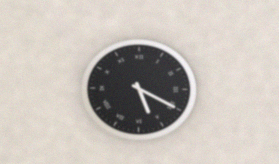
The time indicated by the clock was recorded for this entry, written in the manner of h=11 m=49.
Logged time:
h=5 m=20
